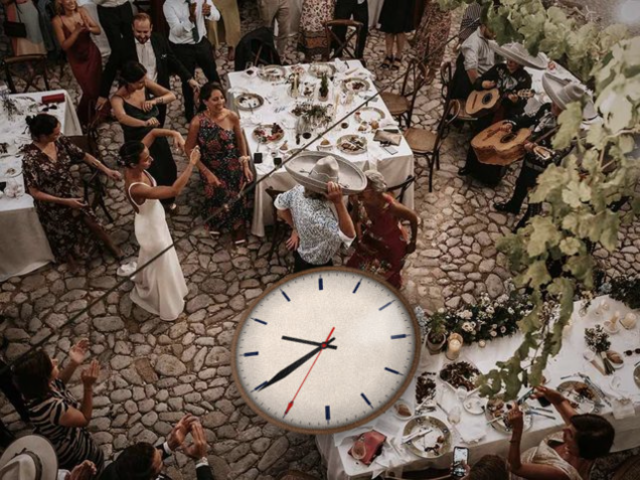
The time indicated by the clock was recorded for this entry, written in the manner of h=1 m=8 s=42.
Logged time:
h=9 m=39 s=35
